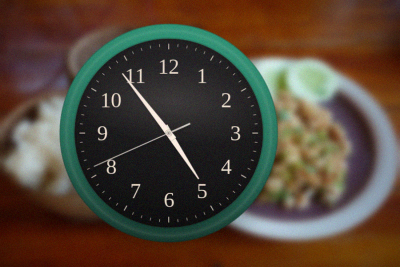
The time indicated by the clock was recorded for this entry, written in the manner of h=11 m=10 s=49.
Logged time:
h=4 m=53 s=41
